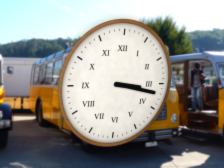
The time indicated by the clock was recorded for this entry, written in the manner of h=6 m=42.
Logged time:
h=3 m=17
